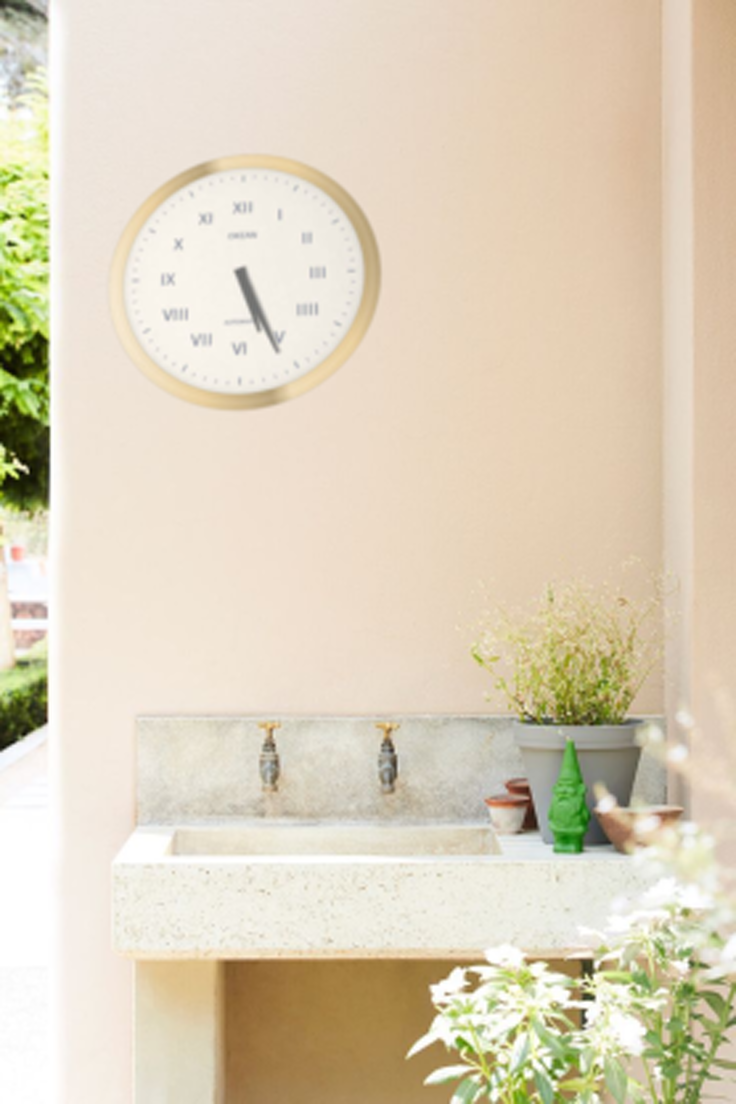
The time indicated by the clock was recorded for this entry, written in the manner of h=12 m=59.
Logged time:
h=5 m=26
